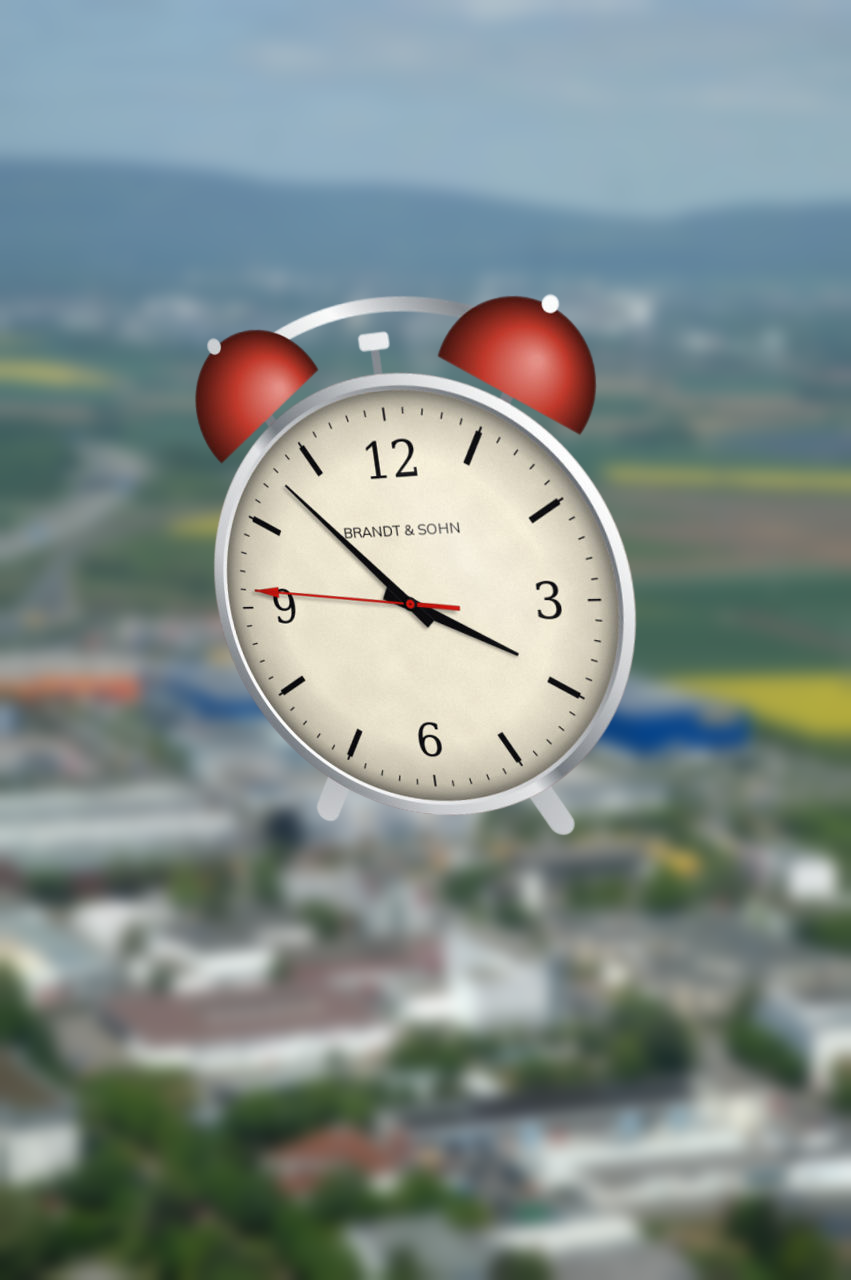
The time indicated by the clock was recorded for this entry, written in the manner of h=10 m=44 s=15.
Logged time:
h=3 m=52 s=46
